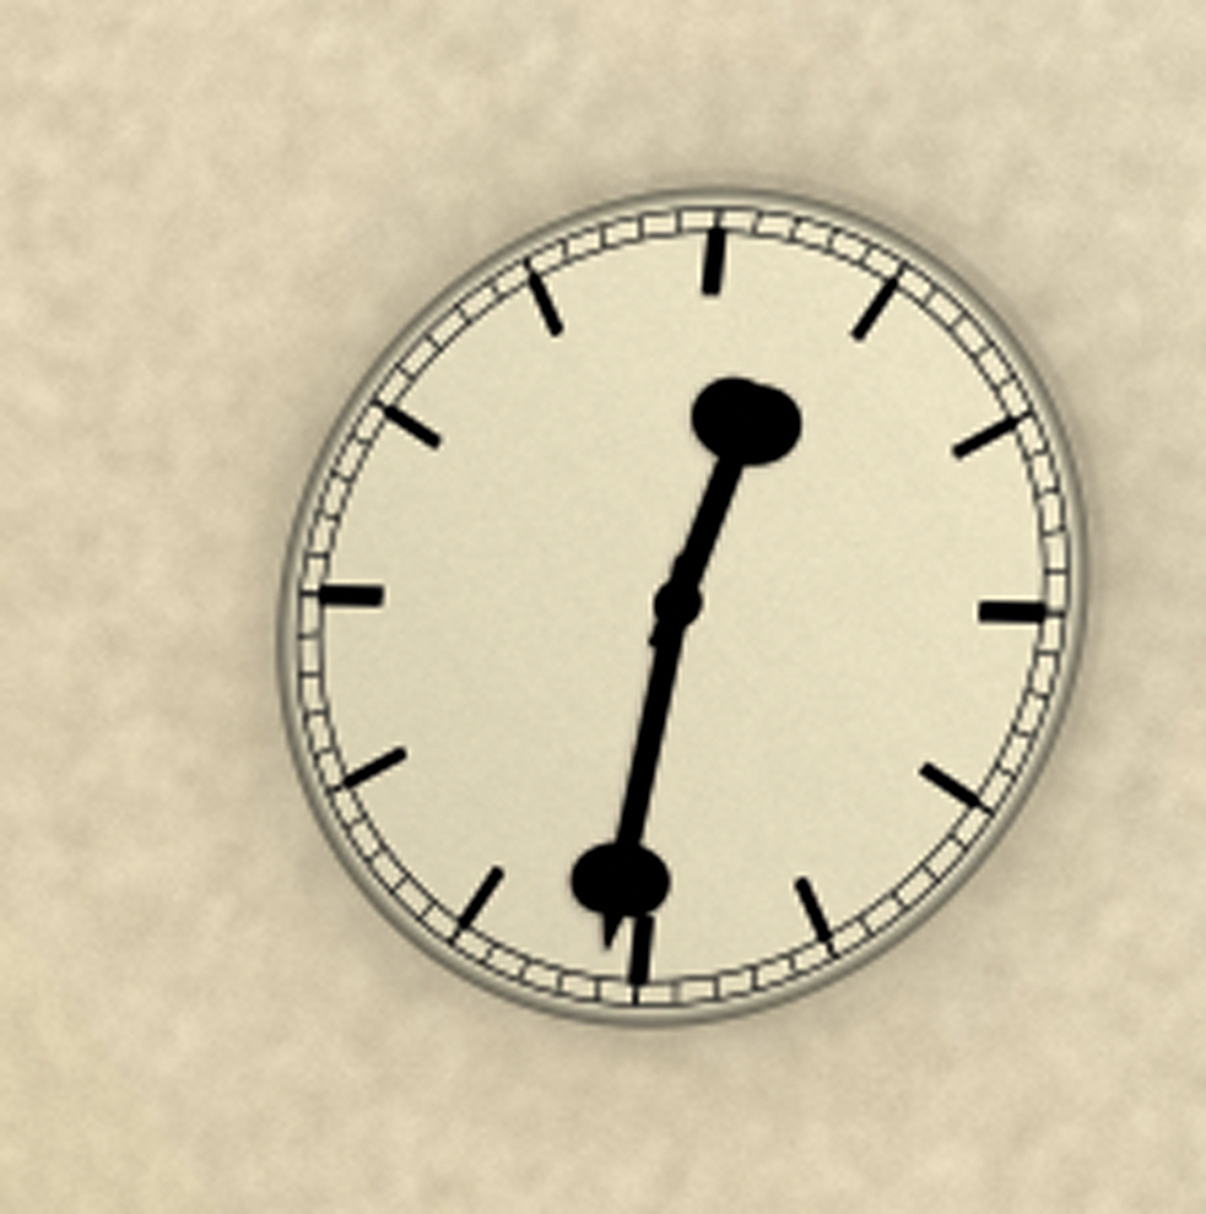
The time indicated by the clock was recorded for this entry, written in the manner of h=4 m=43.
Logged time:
h=12 m=31
